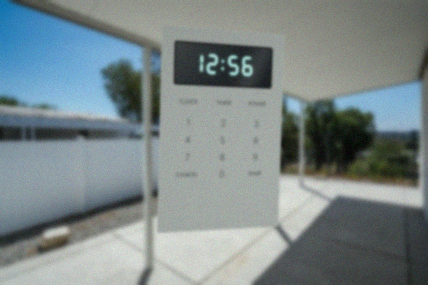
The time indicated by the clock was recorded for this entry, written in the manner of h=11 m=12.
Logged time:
h=12 m=56
